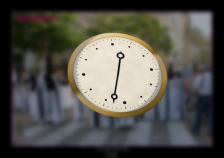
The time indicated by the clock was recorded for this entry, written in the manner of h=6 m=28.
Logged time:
h=12 m=33
